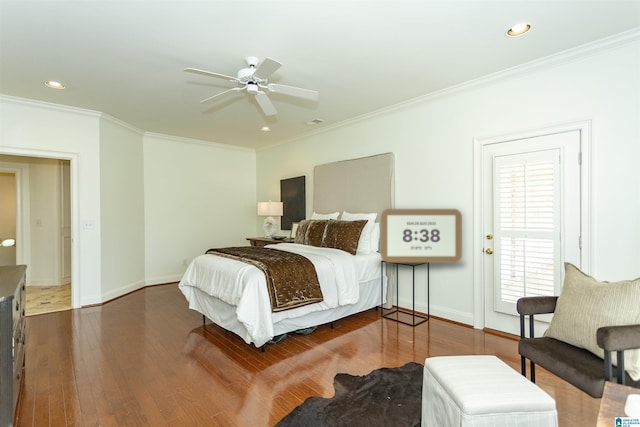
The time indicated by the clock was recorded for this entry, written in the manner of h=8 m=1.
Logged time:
h=8 m=38
